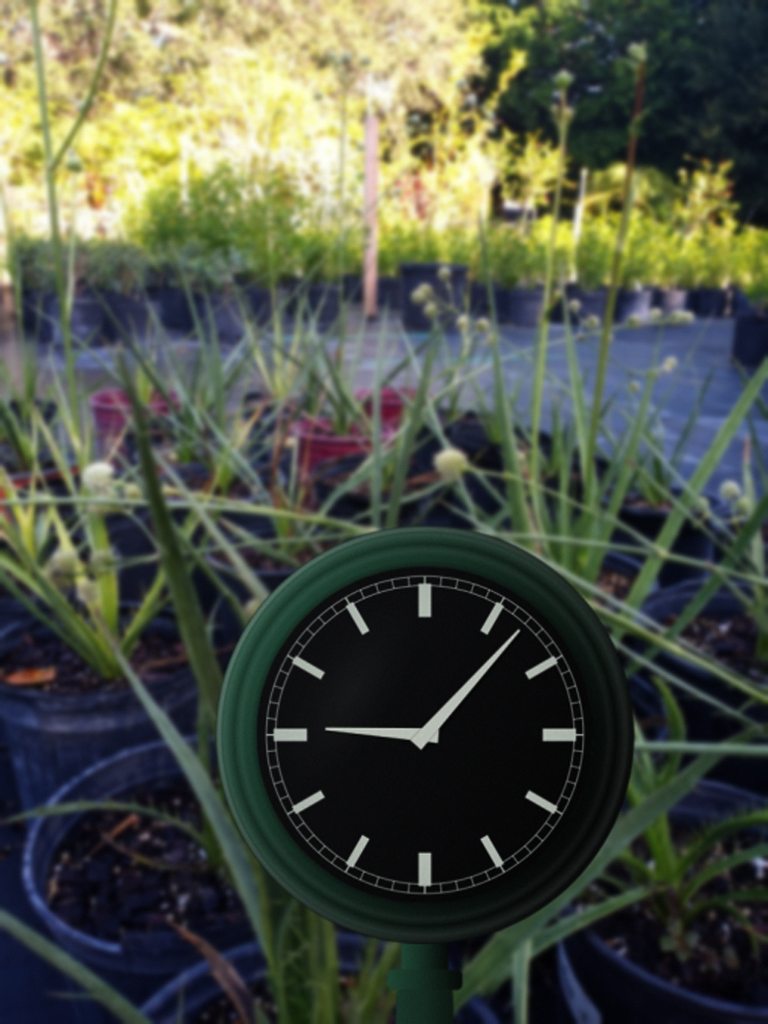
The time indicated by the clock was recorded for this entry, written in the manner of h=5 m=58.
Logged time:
h=9 m=7
